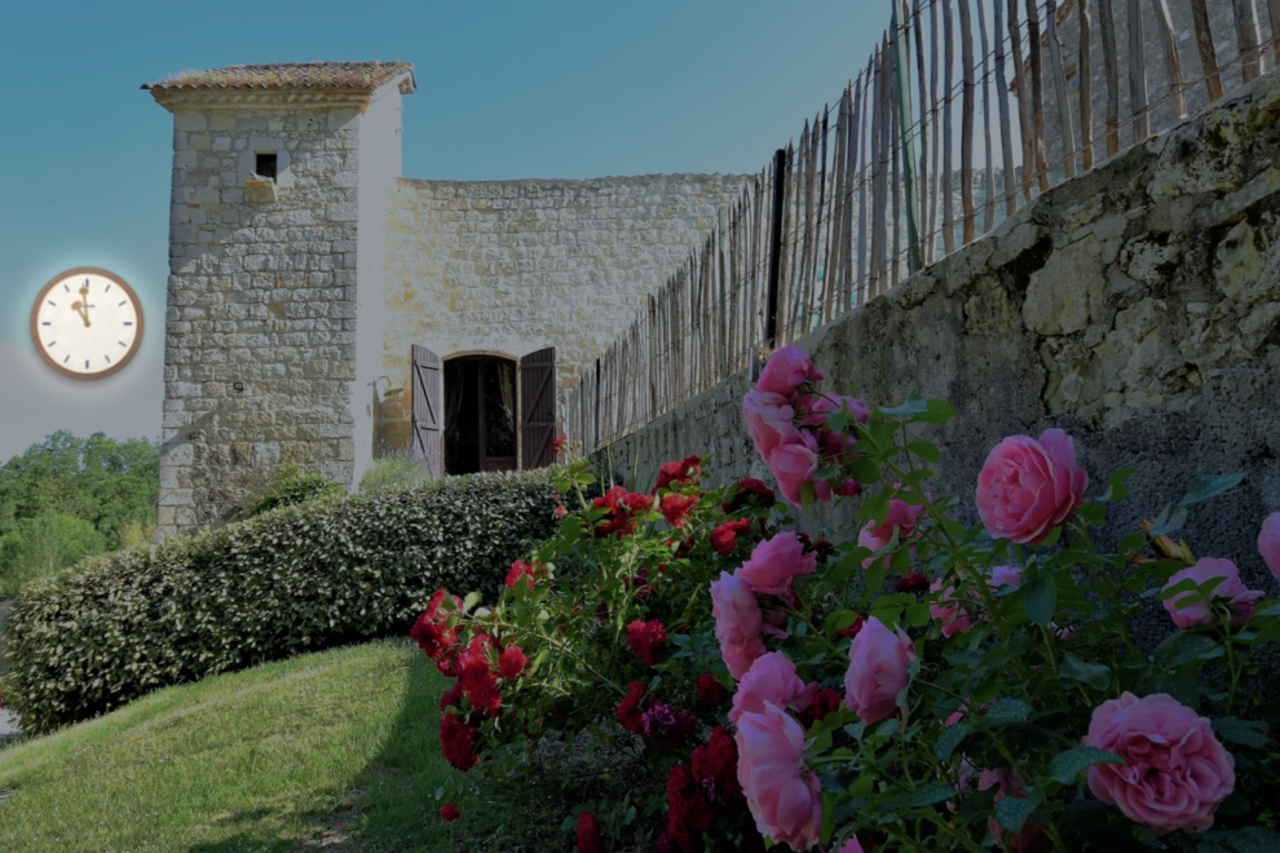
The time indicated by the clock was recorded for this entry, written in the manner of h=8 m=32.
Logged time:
h=10 m=59
